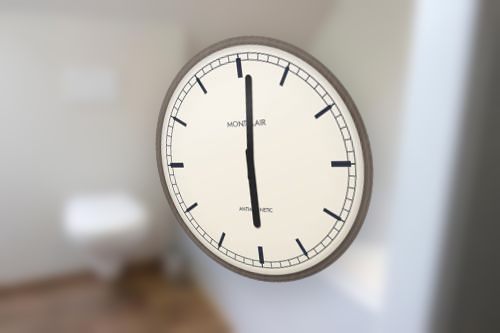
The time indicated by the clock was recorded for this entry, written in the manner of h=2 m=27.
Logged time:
h=6 m=1
